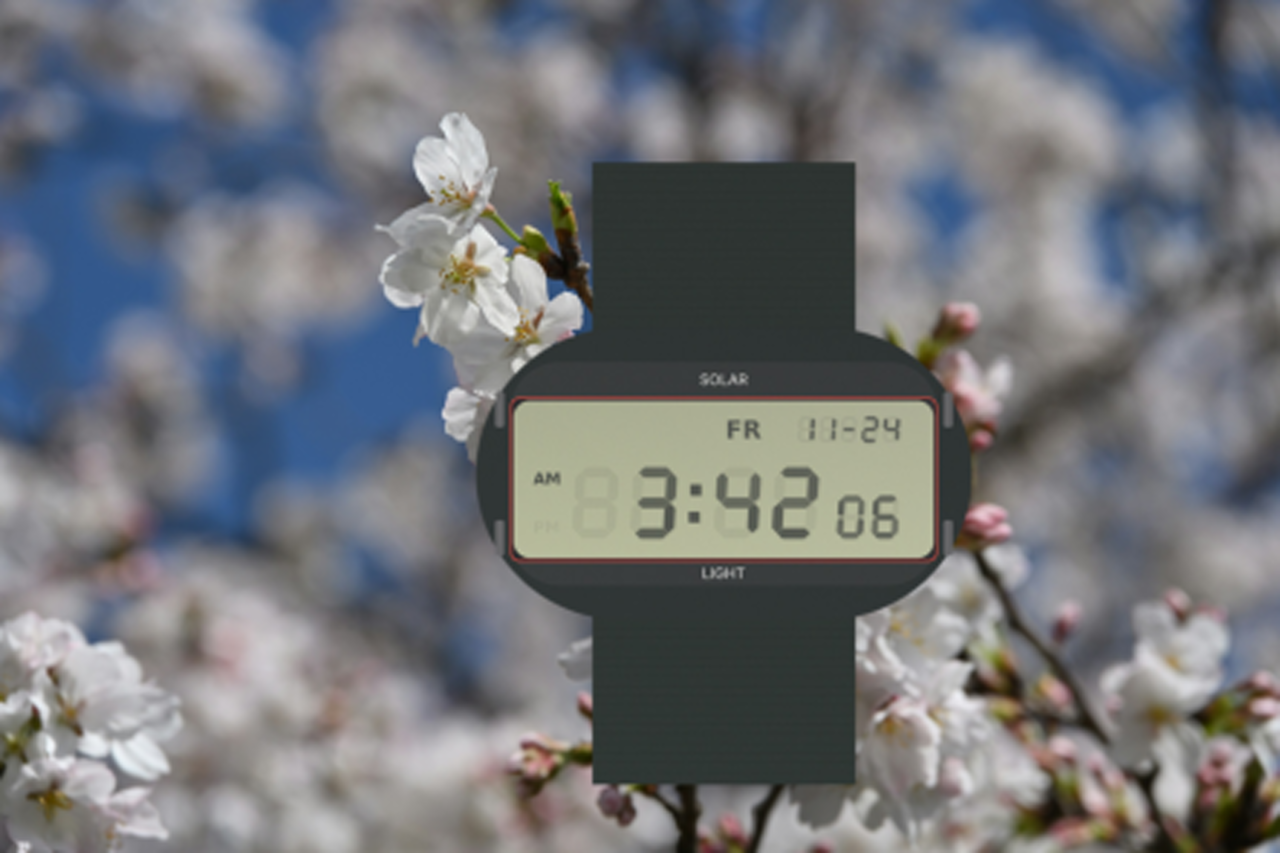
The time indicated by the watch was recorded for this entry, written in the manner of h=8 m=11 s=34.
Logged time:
h=3 m=42 s=6
